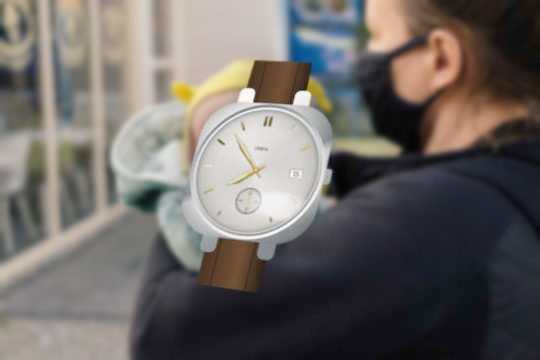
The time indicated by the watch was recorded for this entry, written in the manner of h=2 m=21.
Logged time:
h=7 m=53
